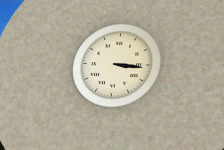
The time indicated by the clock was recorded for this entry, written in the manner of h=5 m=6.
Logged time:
h=3 m=16
